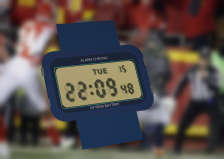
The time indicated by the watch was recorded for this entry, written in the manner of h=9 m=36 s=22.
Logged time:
h=22 m=9 s=48
